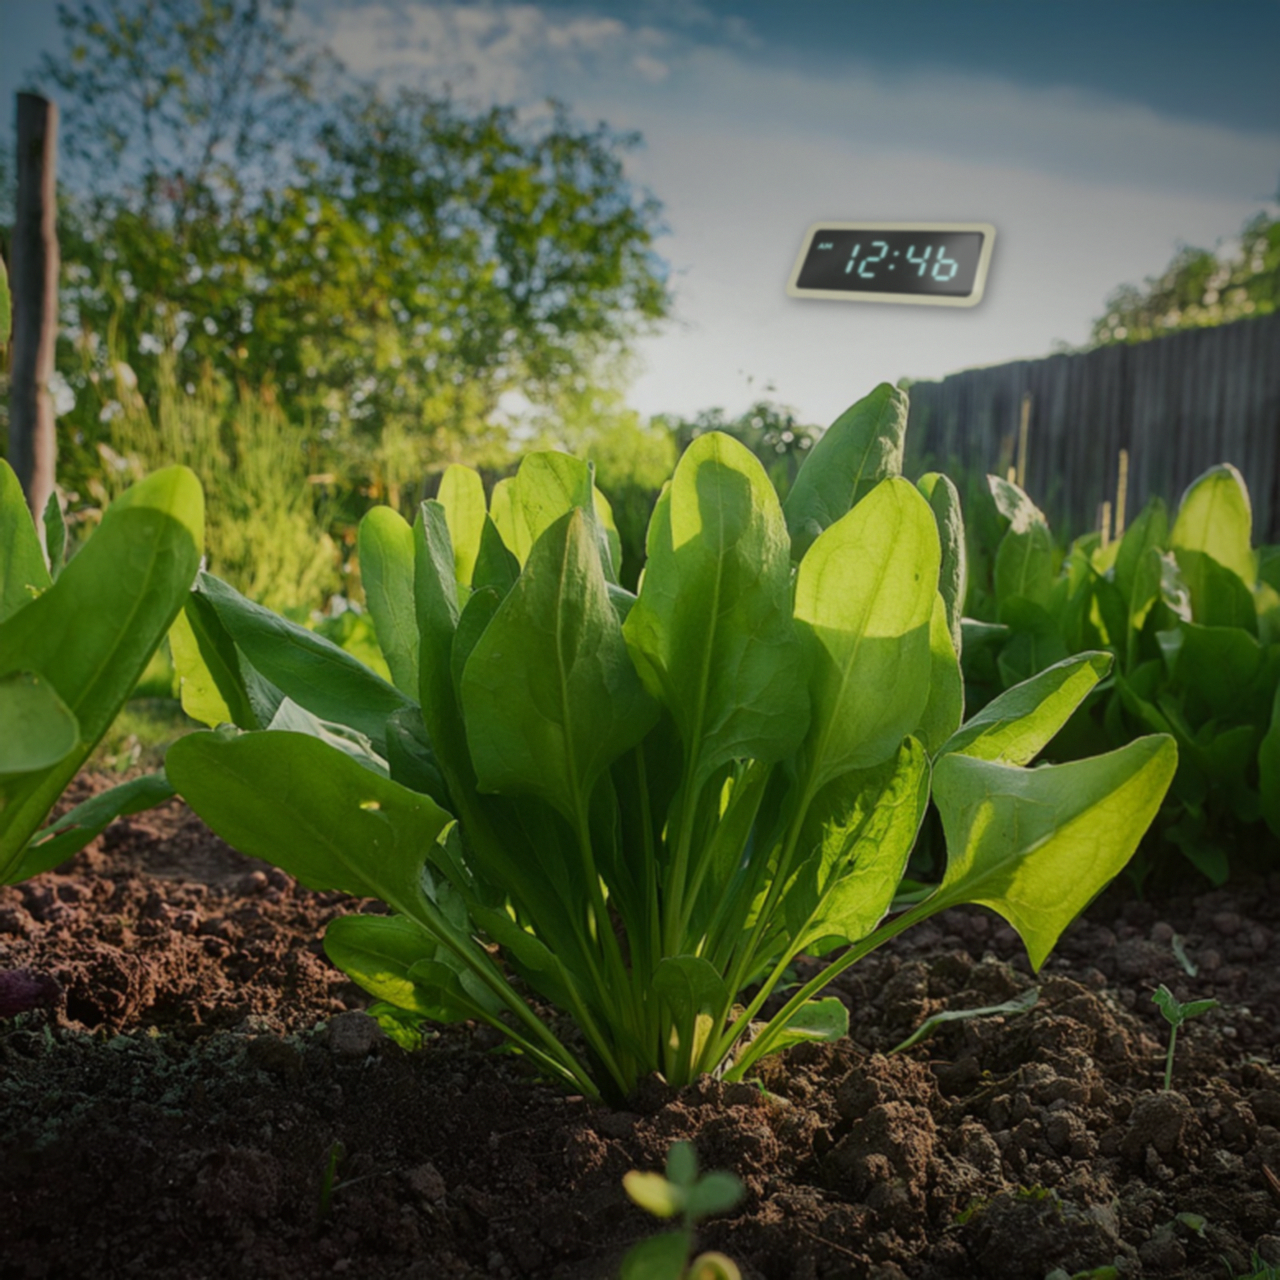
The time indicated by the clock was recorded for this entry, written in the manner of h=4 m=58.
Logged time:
h=12 m=46
